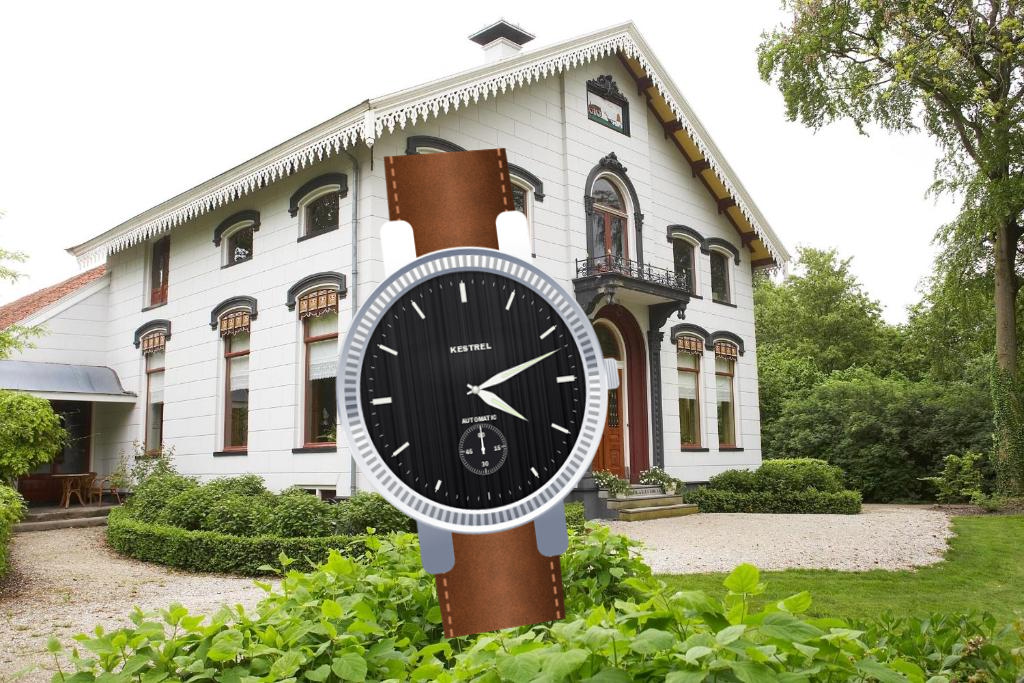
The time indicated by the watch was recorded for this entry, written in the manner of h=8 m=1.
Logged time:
h=4 m=12
